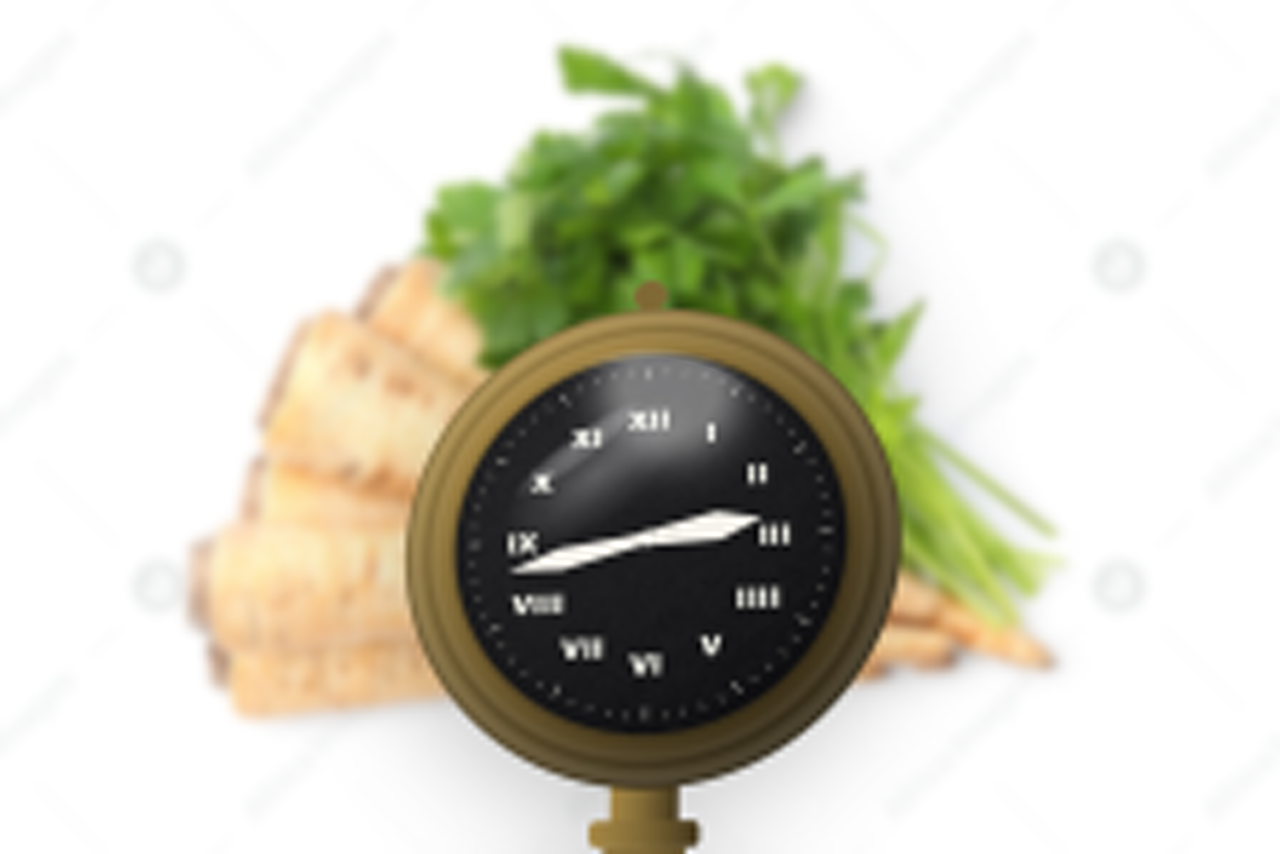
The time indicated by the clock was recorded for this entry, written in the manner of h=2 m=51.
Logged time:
h=2 m=43
